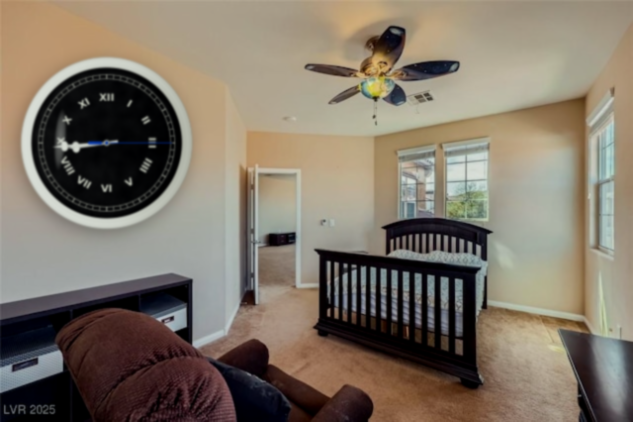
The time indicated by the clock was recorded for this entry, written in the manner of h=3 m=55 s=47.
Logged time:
h=8 m=44 s=15
